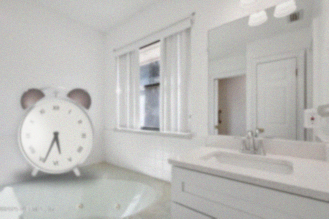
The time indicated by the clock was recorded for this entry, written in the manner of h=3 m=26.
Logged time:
h=5 m=34
